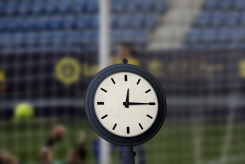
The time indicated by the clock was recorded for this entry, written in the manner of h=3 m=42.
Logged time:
h=12 m=15
